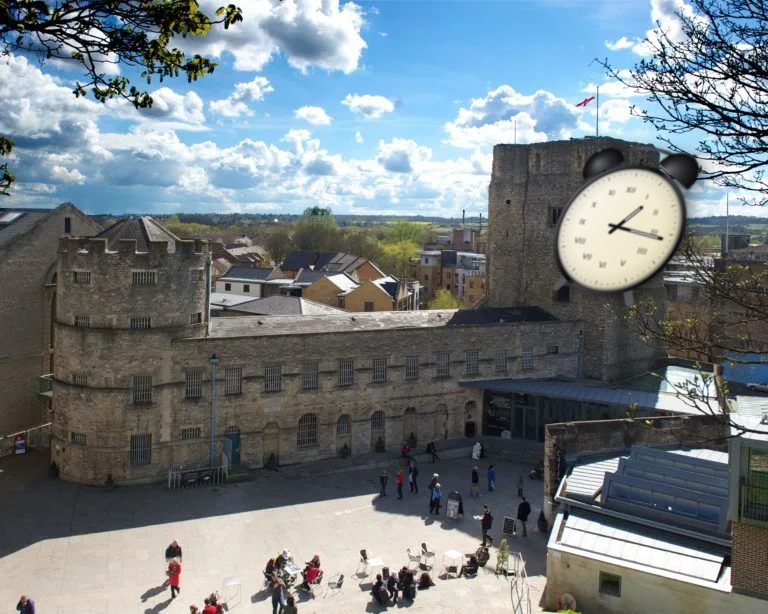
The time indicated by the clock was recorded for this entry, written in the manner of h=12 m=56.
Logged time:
h=1 m=16
